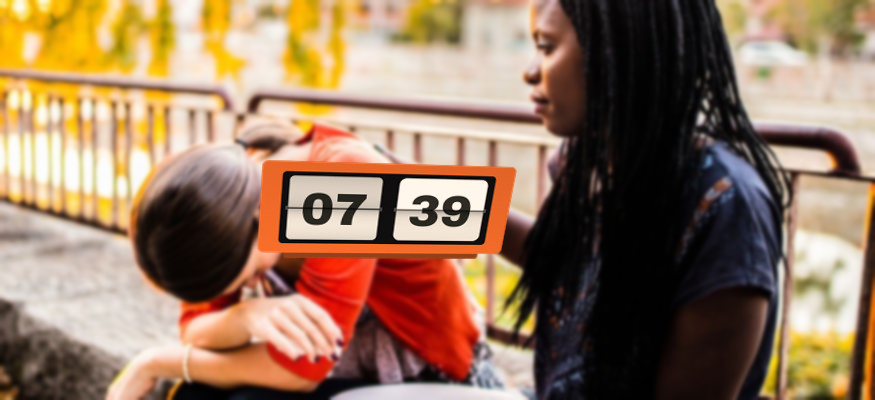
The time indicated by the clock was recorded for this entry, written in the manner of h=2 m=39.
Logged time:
h=7 m=39
